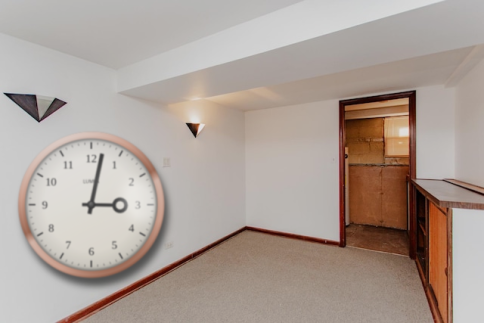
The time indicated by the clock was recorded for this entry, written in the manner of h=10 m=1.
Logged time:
h=3 m=2
